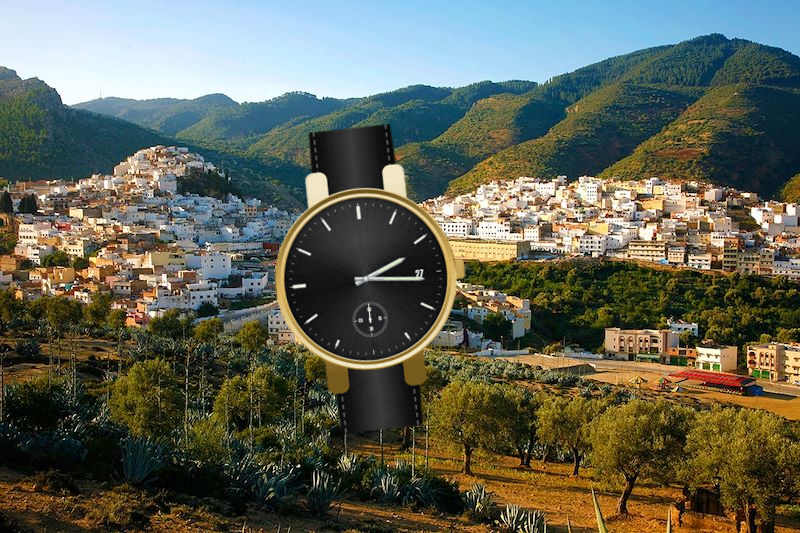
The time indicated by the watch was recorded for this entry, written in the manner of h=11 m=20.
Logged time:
h=2 m=16
